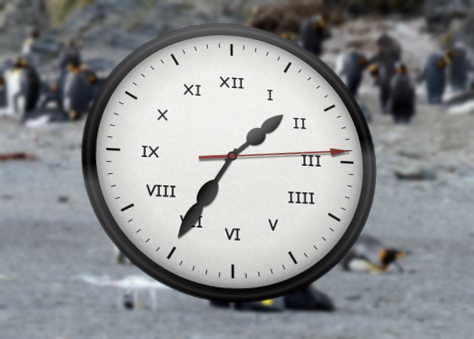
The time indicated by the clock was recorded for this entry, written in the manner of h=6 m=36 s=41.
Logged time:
h=1 m=35 s=14
